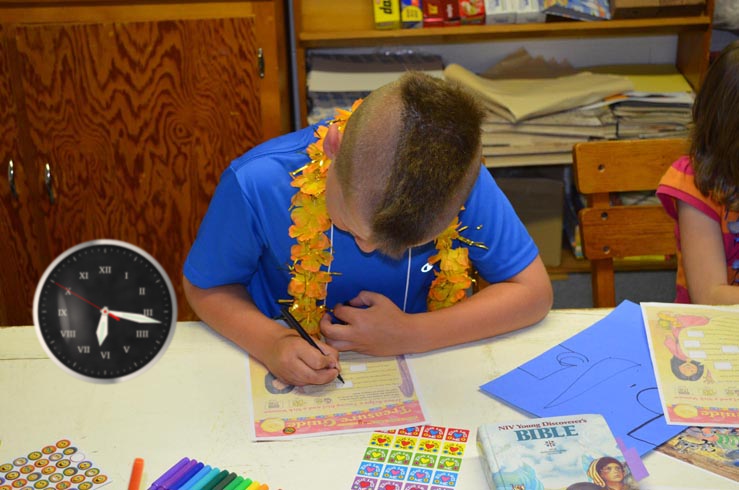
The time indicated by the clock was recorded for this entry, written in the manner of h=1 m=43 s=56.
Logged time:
h=6 m=16 s=50
